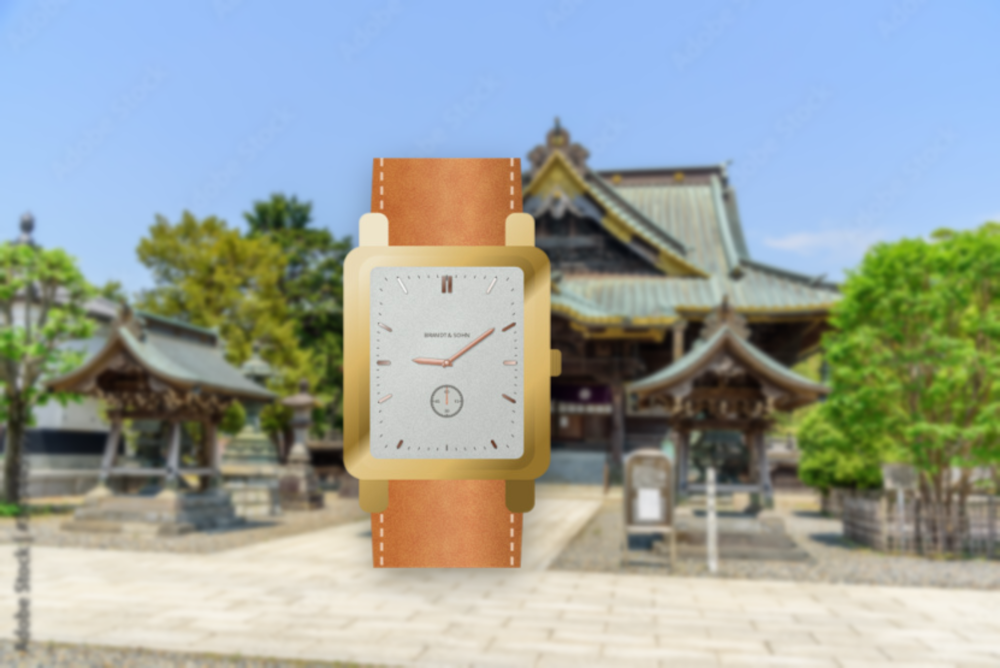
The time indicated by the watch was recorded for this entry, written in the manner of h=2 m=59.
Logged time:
h=9 m=9
